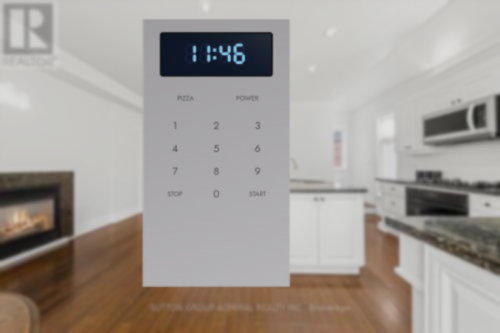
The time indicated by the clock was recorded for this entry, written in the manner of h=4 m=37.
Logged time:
h=11 m=46
